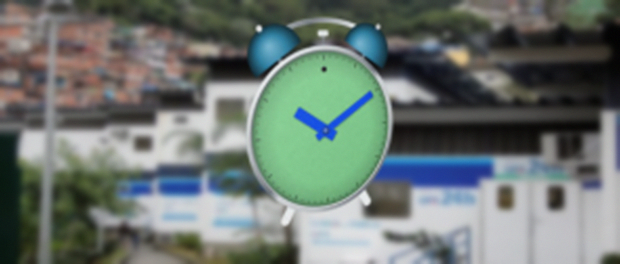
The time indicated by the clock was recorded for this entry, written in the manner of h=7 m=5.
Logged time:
h=10 m=10
